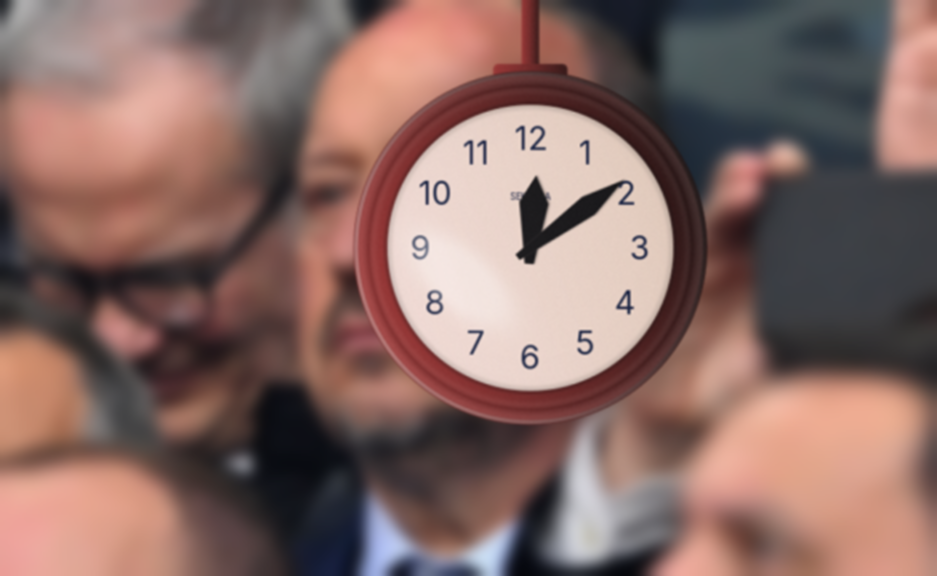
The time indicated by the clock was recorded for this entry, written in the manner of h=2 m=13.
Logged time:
h=12 m=9
